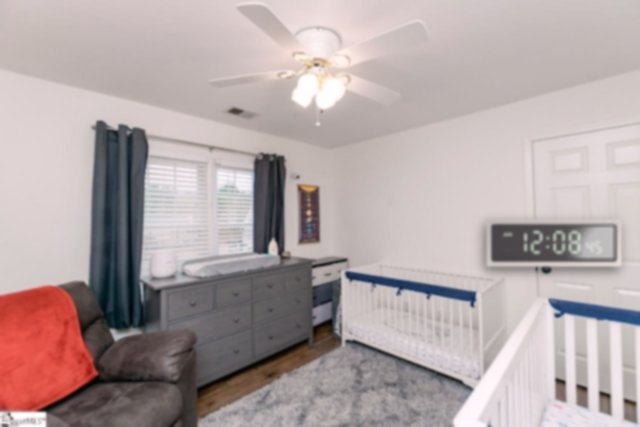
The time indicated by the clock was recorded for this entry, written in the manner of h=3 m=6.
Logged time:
h=12 m=8
